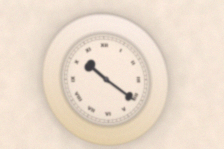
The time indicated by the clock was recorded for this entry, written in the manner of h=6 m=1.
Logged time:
h=10 m=21
